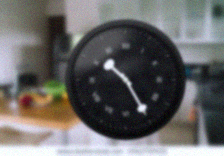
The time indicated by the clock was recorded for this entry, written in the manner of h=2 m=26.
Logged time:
h=10 m=25
